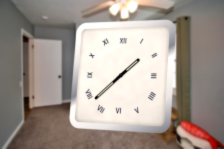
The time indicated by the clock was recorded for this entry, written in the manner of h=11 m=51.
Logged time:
h=1 m=38
